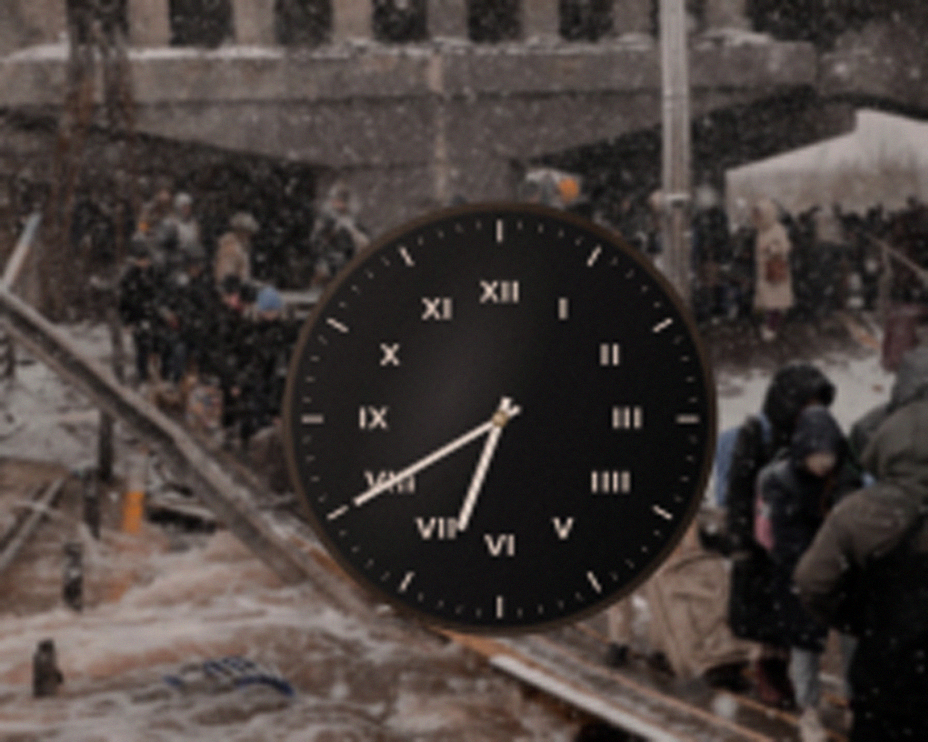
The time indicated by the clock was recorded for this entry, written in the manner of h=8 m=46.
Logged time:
h=6 m=40
